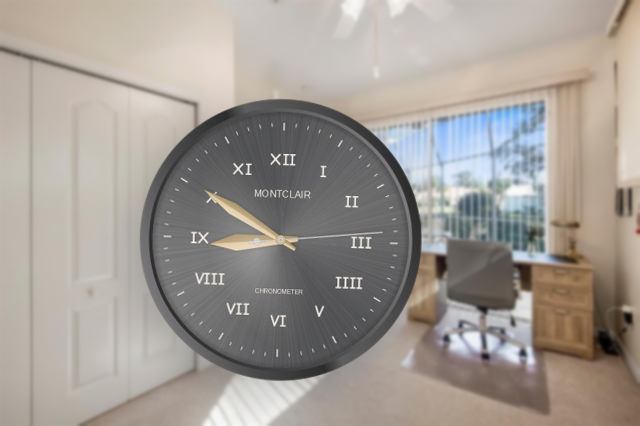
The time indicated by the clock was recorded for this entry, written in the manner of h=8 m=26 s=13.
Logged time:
h=8 m=50 s=14
